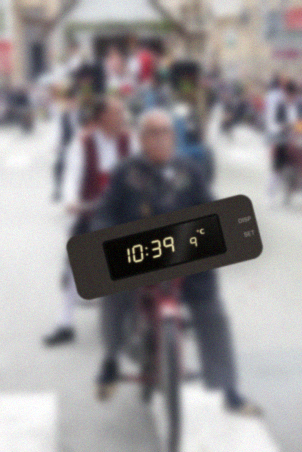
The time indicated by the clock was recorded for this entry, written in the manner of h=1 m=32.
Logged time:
h=10 m=39
